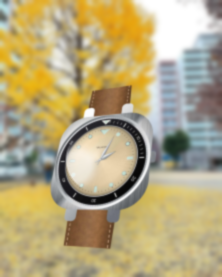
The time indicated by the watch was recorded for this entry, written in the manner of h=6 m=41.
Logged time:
h=2 m=4
